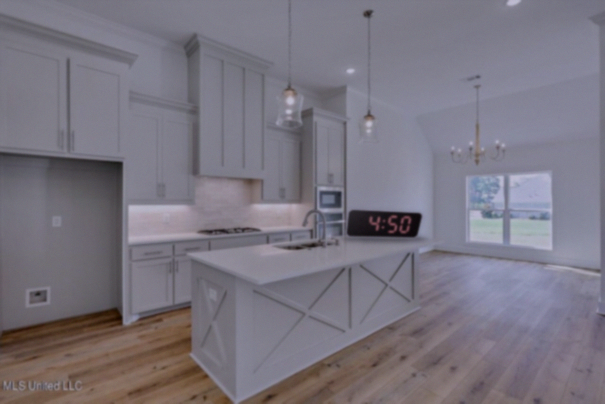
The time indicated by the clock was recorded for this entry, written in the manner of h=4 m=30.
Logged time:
h=4 m=50
